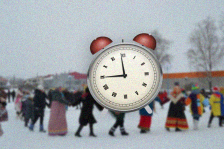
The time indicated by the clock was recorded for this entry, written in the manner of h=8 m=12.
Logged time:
h=8 m=59
